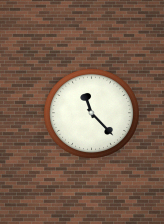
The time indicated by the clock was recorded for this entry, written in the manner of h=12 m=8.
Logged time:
h=11 m=23
